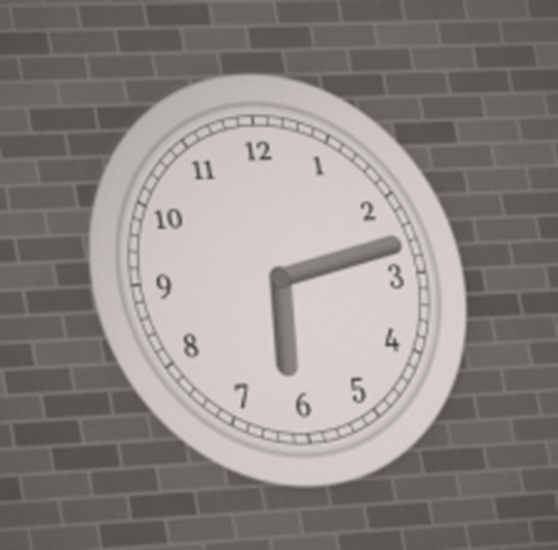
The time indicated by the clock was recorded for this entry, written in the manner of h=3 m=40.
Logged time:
h=6 m=13
